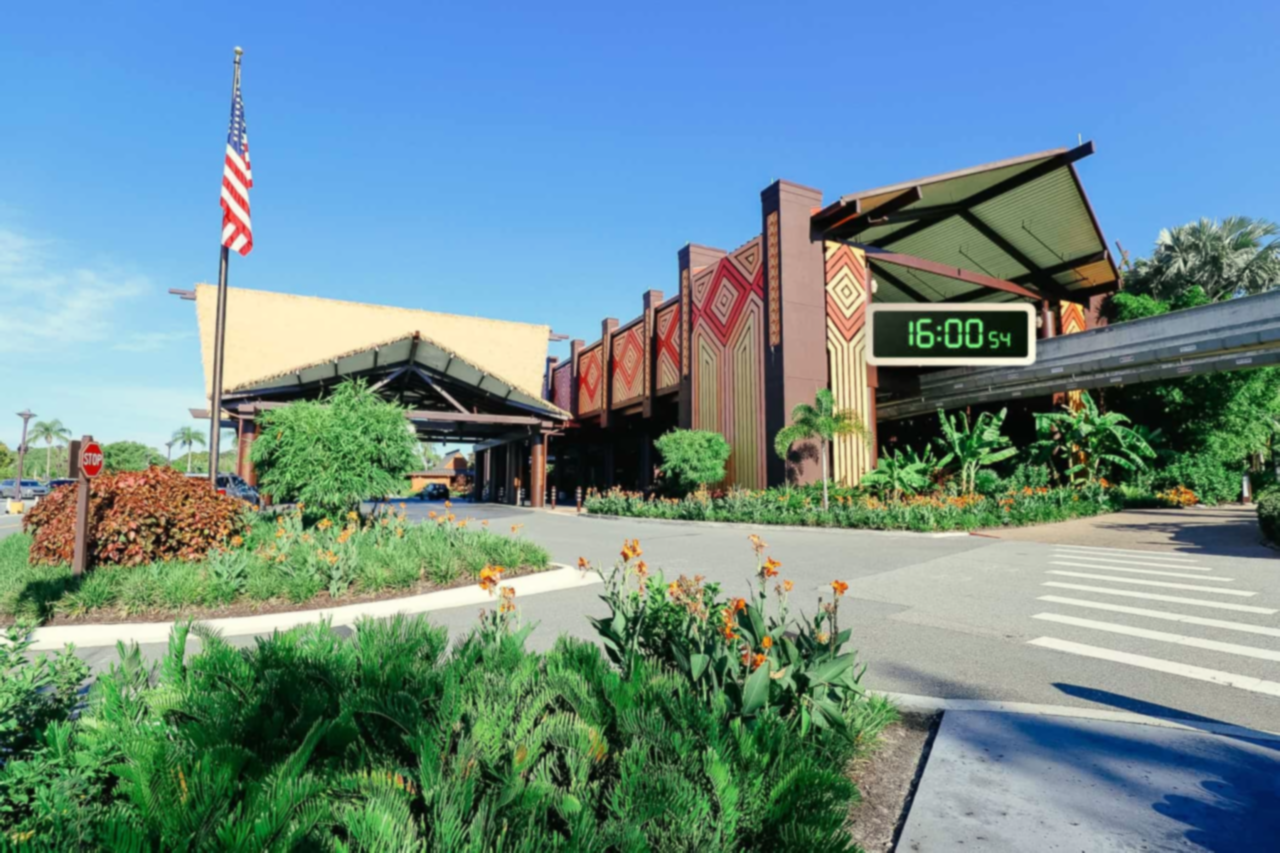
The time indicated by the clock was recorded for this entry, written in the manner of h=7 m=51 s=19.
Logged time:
h=16 m=0 s=54
